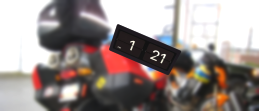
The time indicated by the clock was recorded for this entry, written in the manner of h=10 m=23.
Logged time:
h=1 m=21
